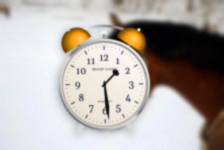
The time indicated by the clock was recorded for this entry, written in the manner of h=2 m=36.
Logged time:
h=1 m=29
